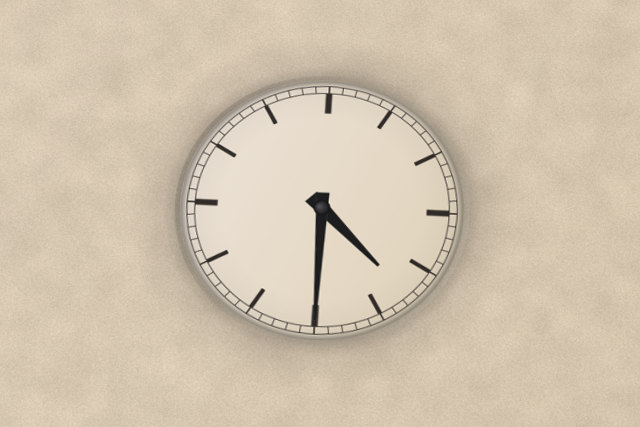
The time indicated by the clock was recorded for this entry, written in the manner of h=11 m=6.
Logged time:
h=4 m=30
